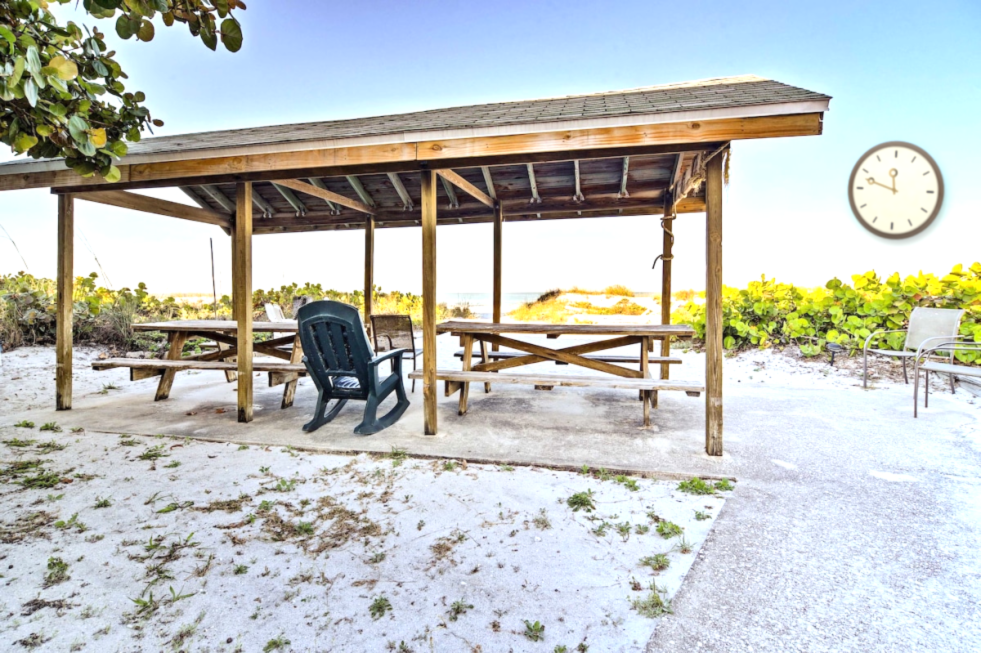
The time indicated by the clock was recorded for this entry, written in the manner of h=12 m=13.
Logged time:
h=11 m=48
